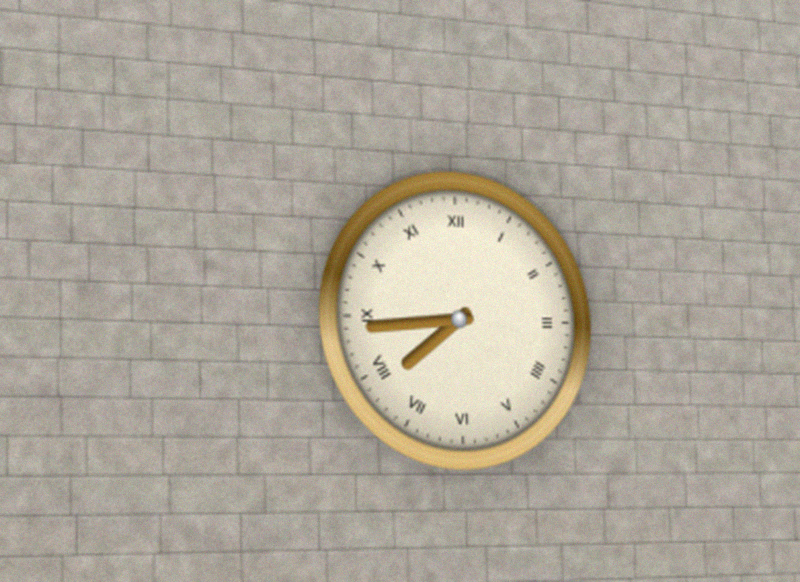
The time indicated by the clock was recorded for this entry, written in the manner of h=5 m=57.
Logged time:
h=7 m=44
